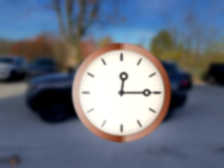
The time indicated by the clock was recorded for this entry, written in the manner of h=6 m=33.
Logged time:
h=12 m=15
